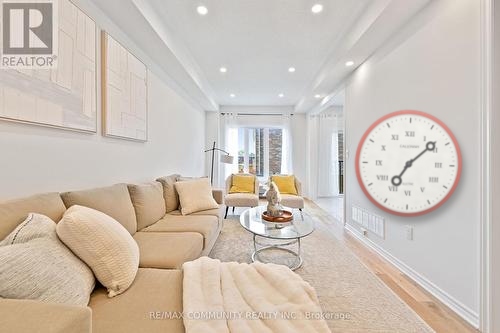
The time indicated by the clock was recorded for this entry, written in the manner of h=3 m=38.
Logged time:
h=7 m=8
